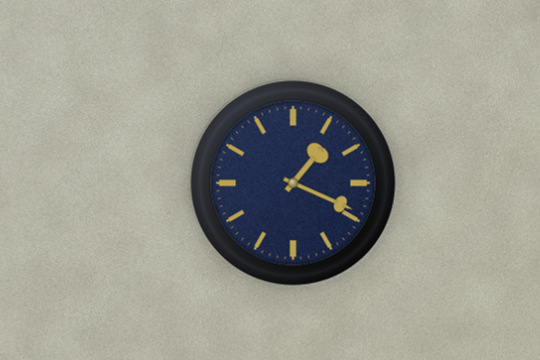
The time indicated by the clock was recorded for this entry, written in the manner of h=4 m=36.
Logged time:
h=1 m=19
